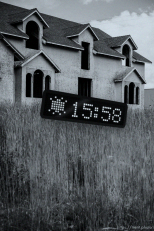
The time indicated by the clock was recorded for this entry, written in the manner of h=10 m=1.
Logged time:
h=15 m=58
